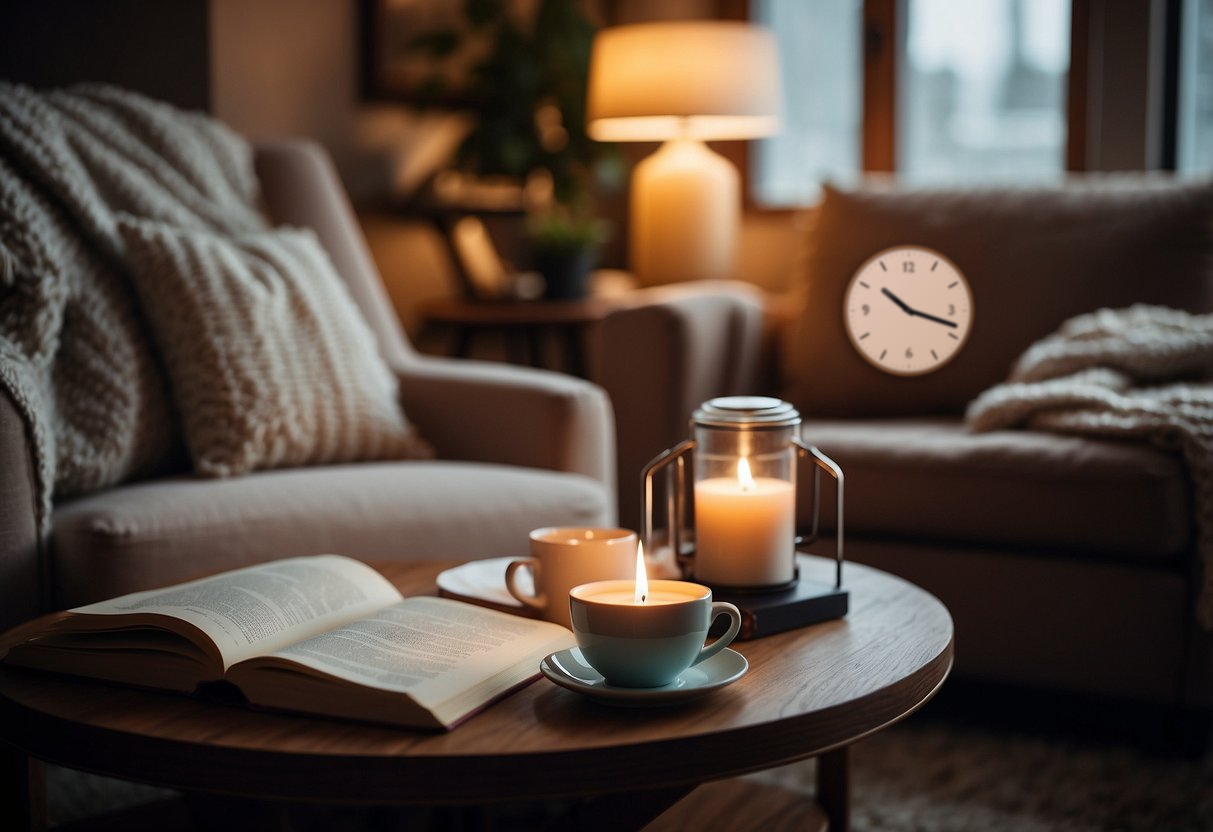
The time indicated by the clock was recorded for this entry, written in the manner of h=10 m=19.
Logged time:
h=10 m=18
